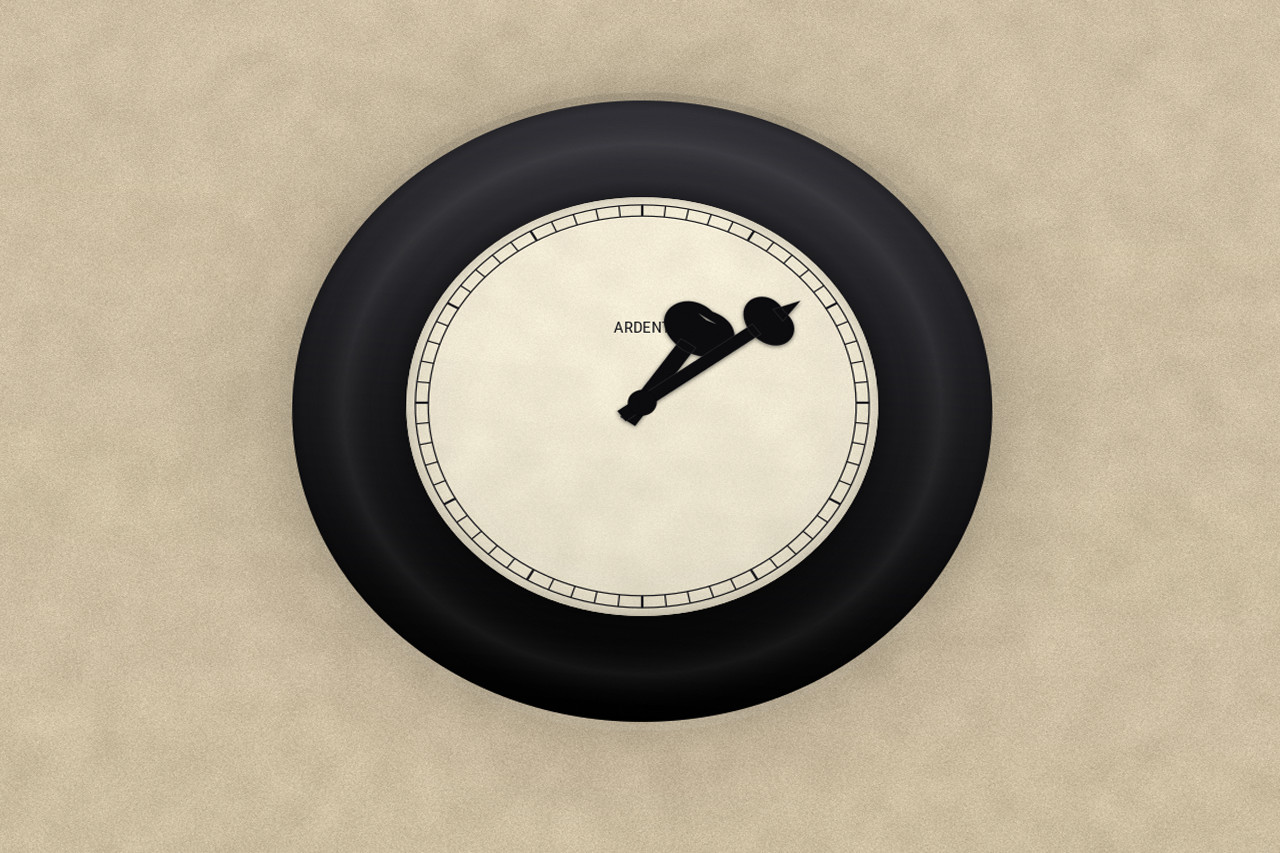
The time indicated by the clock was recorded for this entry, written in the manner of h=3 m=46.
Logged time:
h=1 m=9
